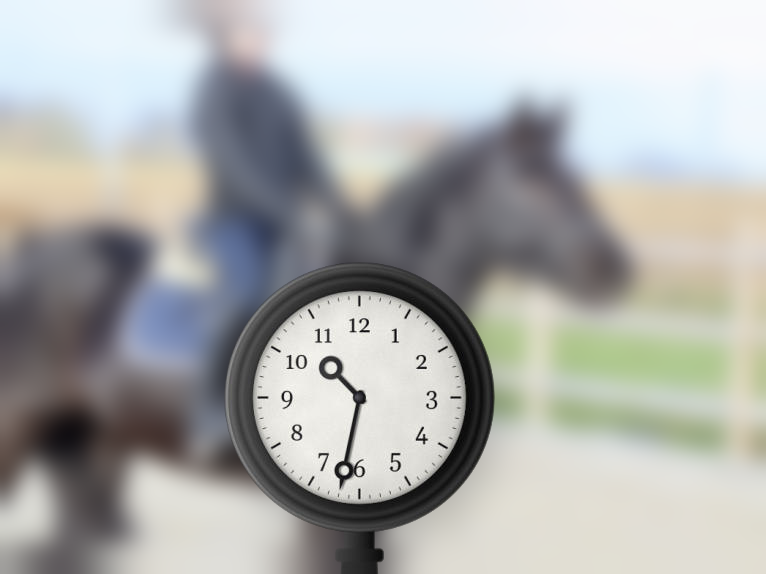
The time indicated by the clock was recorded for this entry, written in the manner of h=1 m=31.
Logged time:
h=10 m=32
